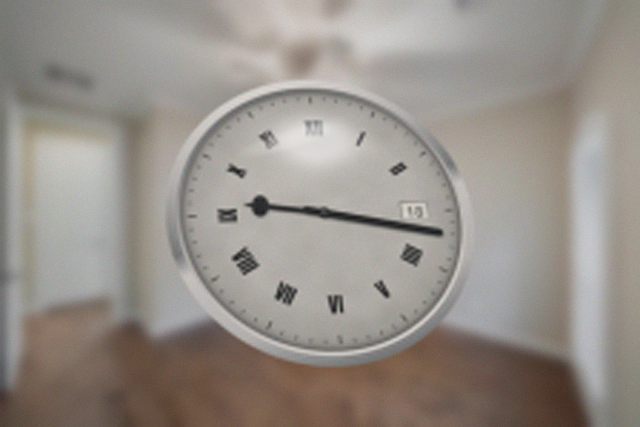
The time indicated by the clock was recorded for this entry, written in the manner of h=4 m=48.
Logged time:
h=9 m=17
